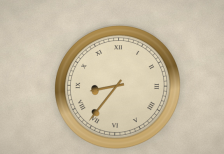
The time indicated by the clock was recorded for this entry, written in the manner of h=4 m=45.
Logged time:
h=8 m=36
